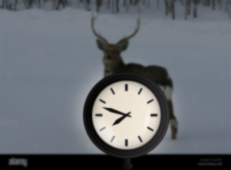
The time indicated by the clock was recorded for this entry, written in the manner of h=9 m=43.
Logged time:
h=7 m=48
